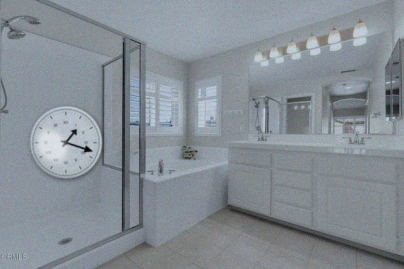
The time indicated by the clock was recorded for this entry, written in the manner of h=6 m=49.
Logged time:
h=1 m=18
